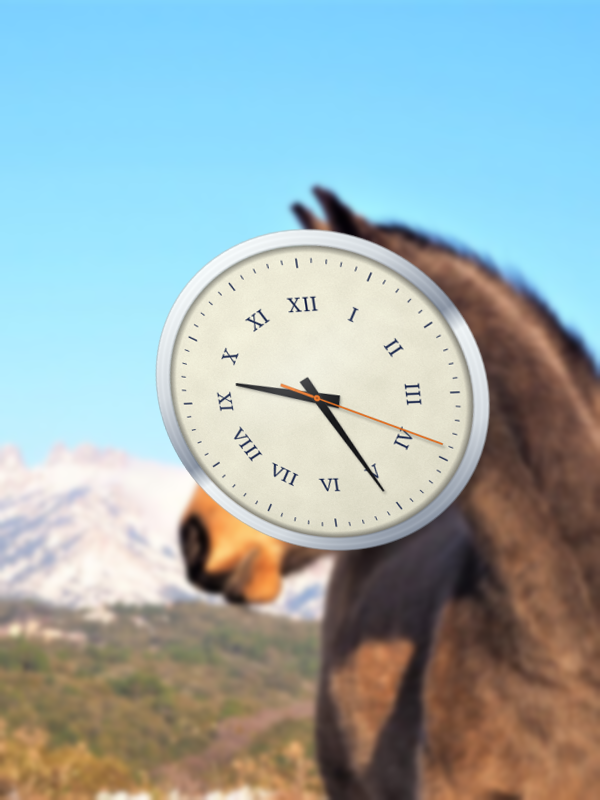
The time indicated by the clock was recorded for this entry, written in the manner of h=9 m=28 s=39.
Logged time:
h=9 m=25 s=19
